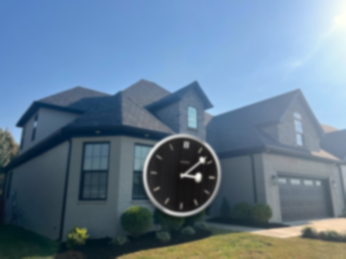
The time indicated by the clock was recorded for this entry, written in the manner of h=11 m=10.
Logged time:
h=3 m=8
